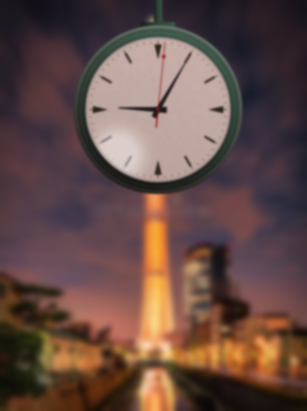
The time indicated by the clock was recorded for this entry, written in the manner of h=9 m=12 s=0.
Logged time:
h=9 m=5 s=1
